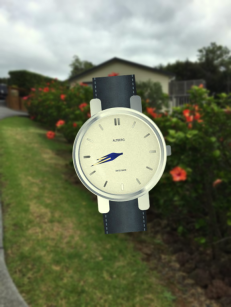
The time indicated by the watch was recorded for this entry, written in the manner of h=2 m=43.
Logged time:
h=8 m=42
